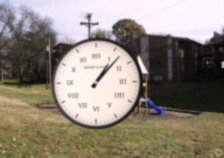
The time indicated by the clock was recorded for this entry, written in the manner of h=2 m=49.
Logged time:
h=1 m=7
